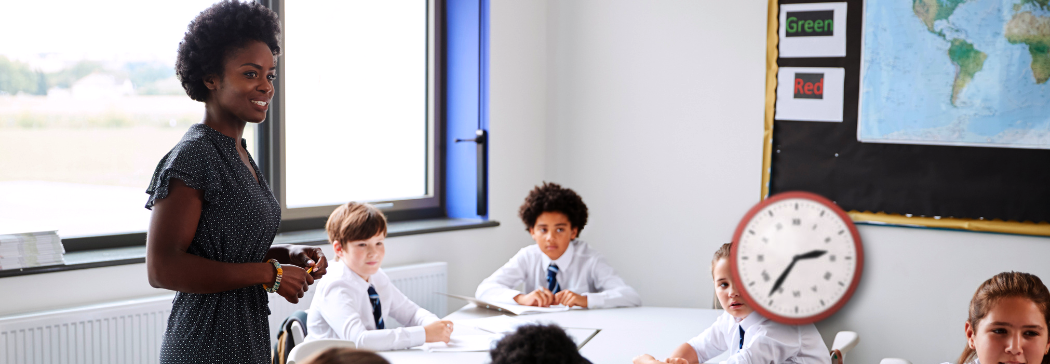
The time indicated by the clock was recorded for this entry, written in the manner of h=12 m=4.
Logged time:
h=2 m=36
